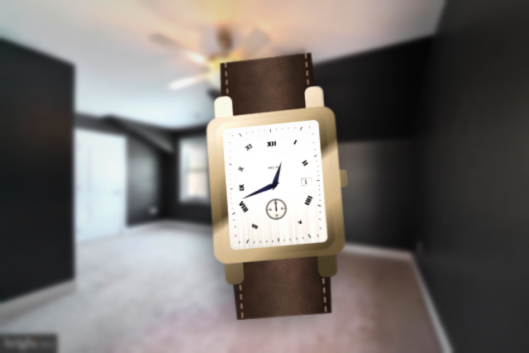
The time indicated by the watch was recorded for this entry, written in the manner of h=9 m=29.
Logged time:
h=12 m=42
